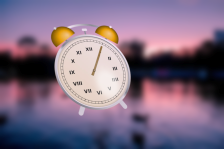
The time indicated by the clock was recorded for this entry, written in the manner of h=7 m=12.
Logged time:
h=1 m=5
